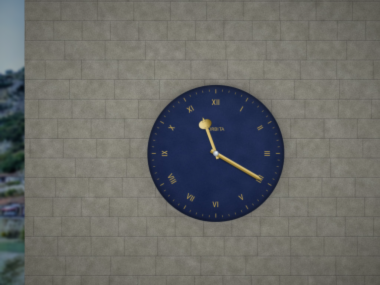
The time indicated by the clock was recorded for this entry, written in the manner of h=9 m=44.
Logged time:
h=11 m=20
